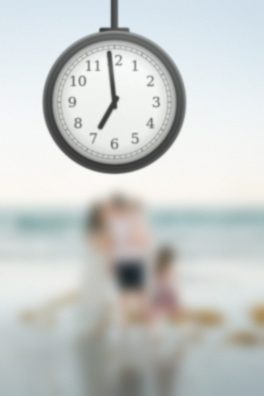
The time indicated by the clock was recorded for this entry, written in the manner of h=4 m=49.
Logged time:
h=6 m=59
